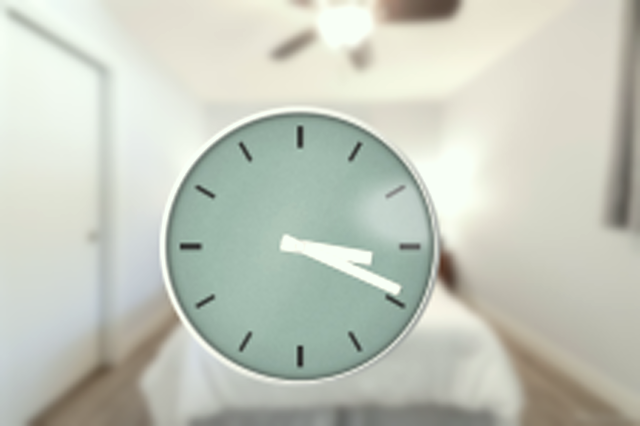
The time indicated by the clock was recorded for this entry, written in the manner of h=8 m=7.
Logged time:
h=3 m=19
